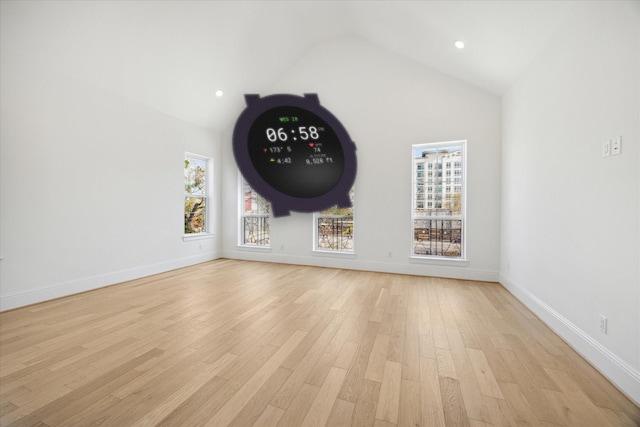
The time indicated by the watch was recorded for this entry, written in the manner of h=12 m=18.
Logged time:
h=6 m=58
